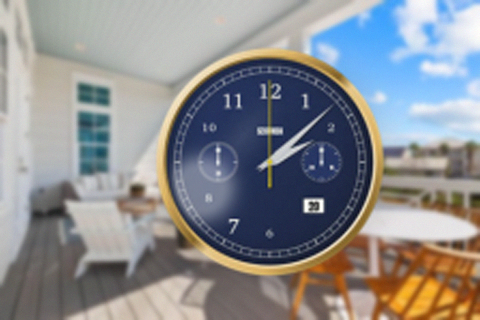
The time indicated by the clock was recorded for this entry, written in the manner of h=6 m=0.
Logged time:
h=2 m=8
